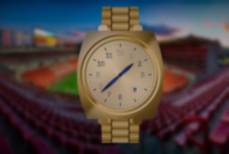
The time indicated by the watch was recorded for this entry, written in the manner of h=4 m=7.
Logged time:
h=1 m=38
